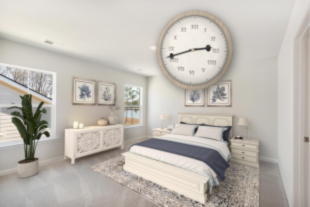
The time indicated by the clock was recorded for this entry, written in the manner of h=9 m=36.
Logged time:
h=2 m=42
